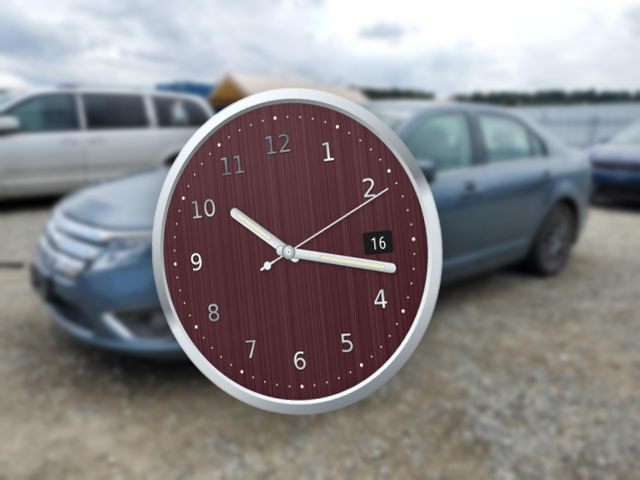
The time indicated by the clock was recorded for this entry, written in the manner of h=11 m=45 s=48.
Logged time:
h=10 m=17 s=11
